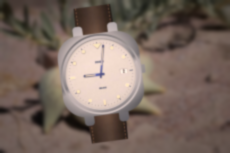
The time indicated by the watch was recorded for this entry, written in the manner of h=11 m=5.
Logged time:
h=9 m=2
